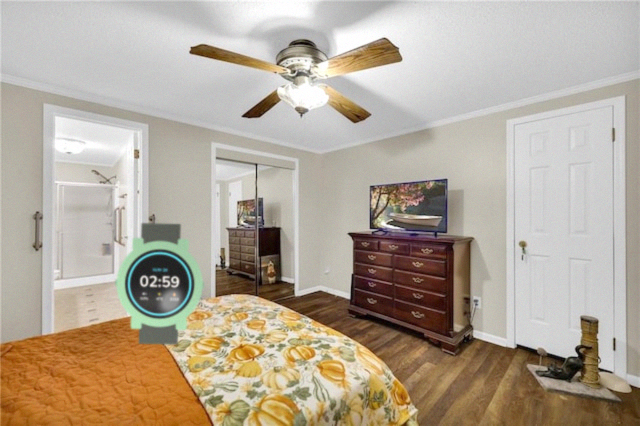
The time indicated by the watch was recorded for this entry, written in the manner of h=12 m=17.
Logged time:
h=2 m=59
